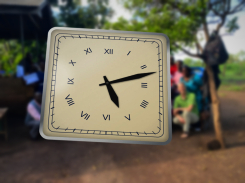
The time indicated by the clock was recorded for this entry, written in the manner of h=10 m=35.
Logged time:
h=5 m=12
